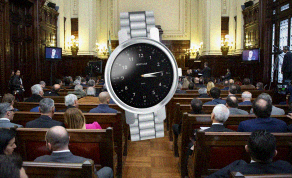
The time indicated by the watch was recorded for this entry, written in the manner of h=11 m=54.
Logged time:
h=3 m=14
